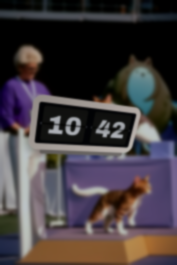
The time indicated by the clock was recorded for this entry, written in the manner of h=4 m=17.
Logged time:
h=10 m=42
